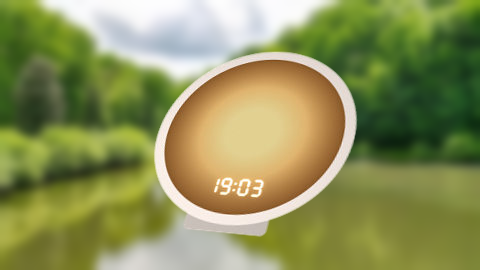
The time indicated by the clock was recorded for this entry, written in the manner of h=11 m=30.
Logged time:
h=19 m=3
